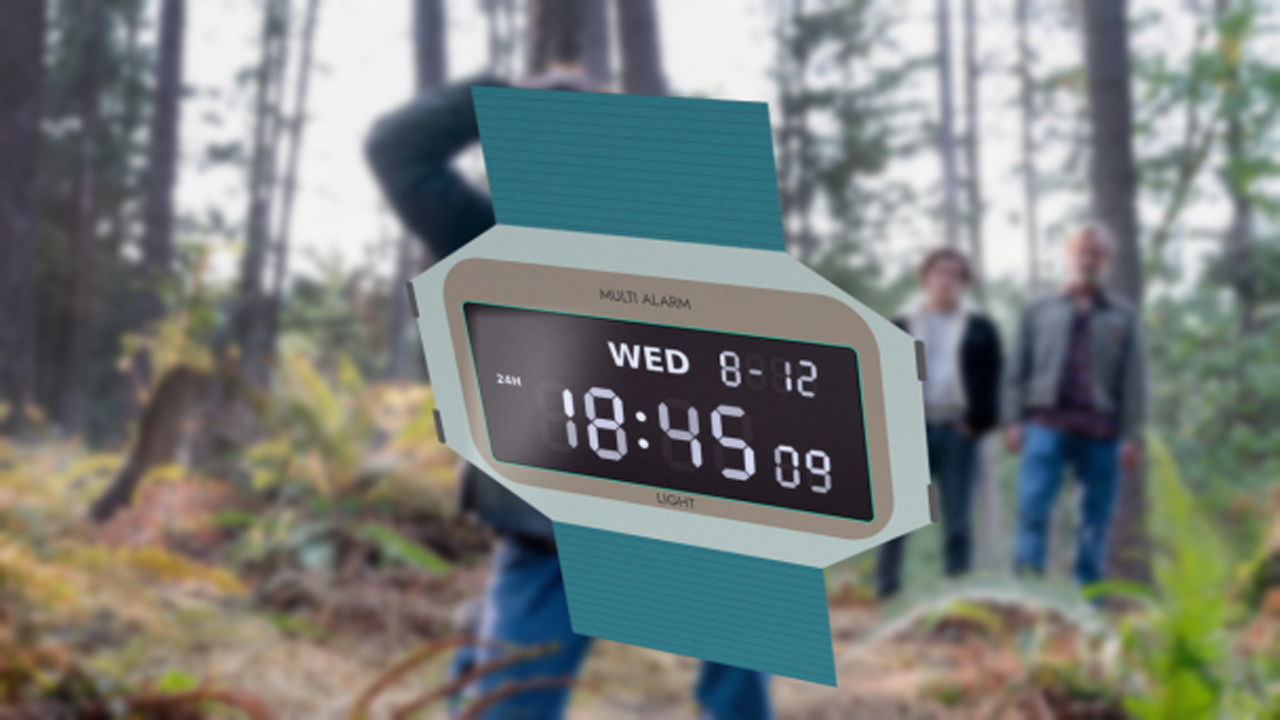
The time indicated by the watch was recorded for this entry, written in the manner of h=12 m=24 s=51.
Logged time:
h=18 m=45 s=9
